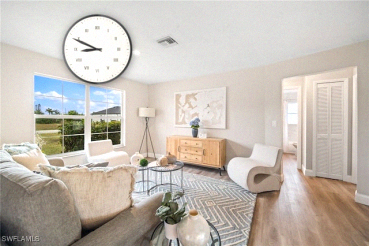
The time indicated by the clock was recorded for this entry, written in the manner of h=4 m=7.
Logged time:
h=8 m=49
